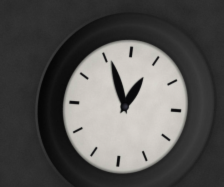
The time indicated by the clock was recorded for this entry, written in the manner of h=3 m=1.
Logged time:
h=12 m=56
